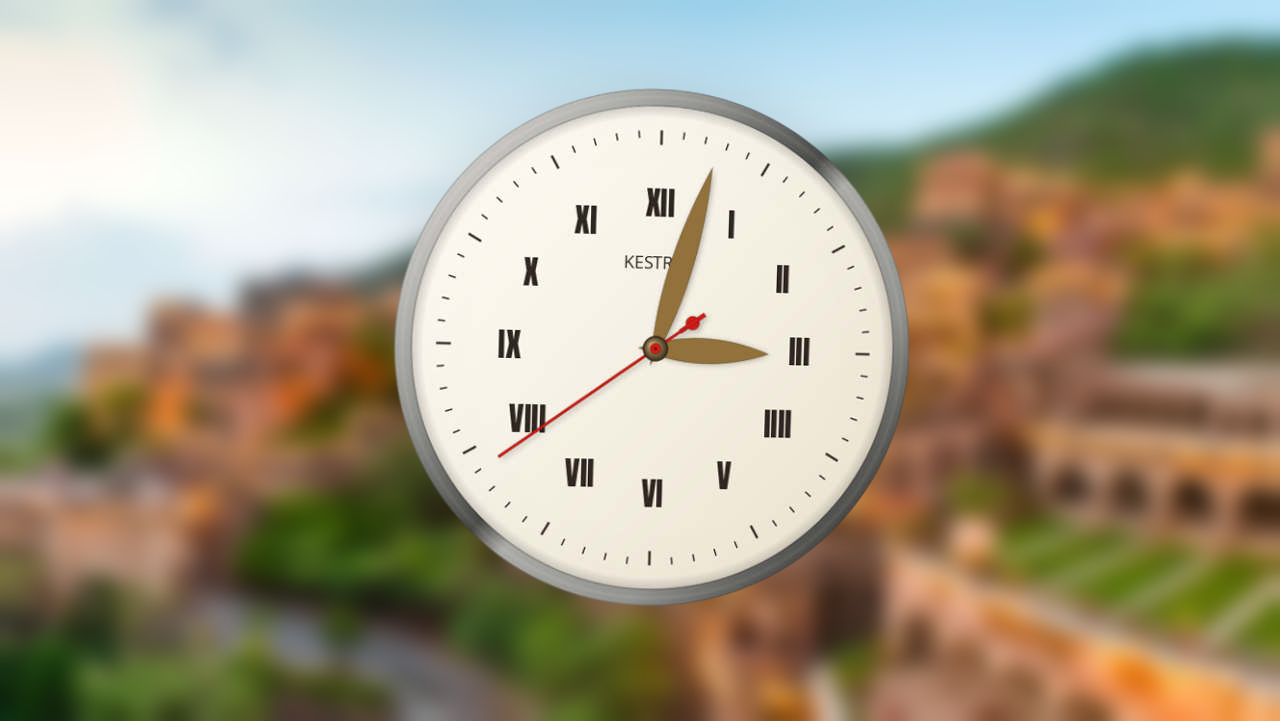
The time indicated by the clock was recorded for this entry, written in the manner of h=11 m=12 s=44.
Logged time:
h=3 m=2 s=39
